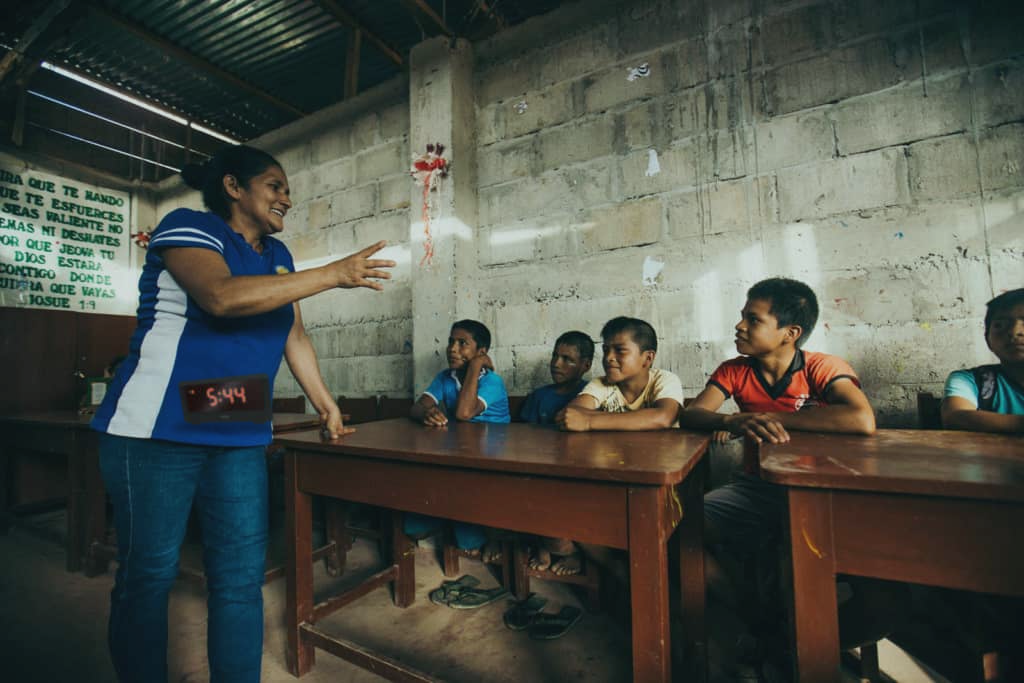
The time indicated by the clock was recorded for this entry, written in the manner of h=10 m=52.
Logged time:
h=5 m=44
